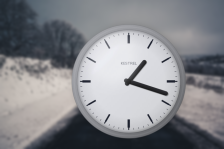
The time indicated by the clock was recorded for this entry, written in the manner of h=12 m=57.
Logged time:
h=1 m=18
